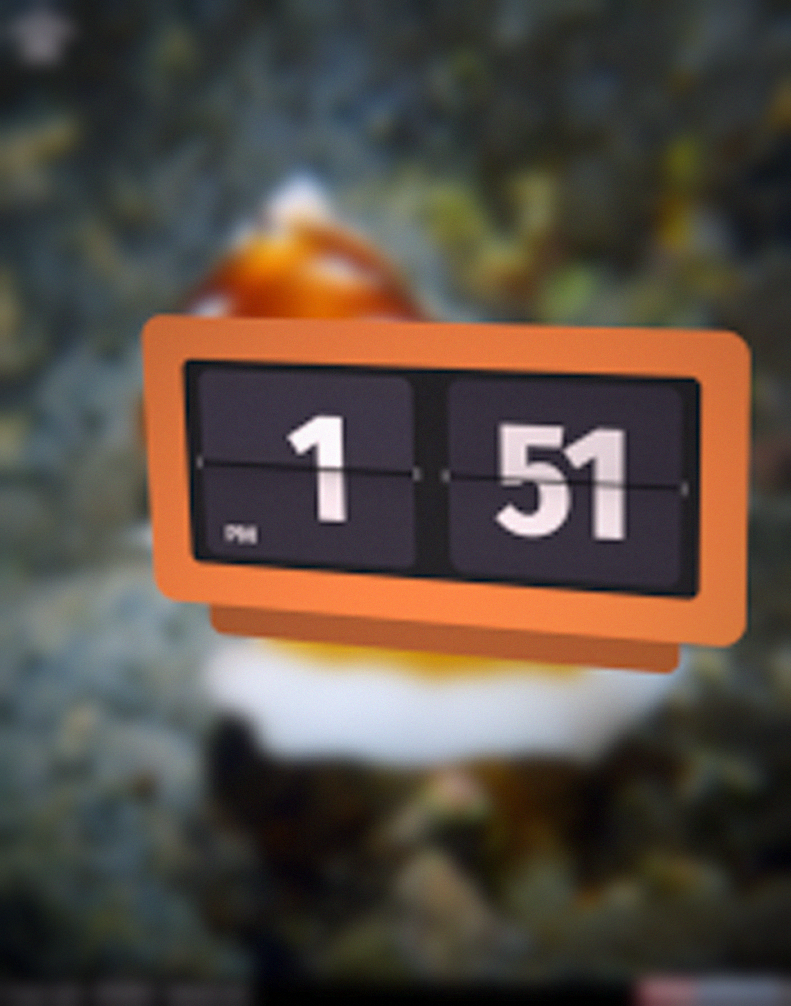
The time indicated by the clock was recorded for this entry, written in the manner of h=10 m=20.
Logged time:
h=1 m=51
